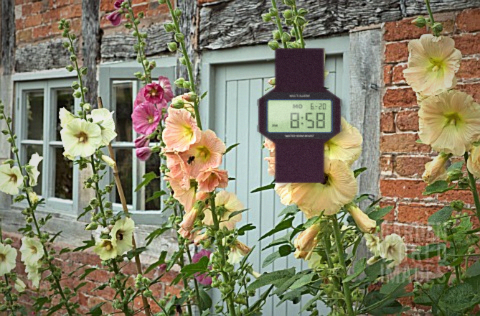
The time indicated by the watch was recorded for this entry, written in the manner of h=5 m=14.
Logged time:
h=8 m=58
